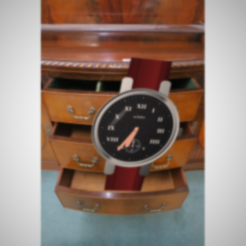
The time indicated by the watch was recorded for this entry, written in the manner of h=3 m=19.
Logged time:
h=6 m=35
